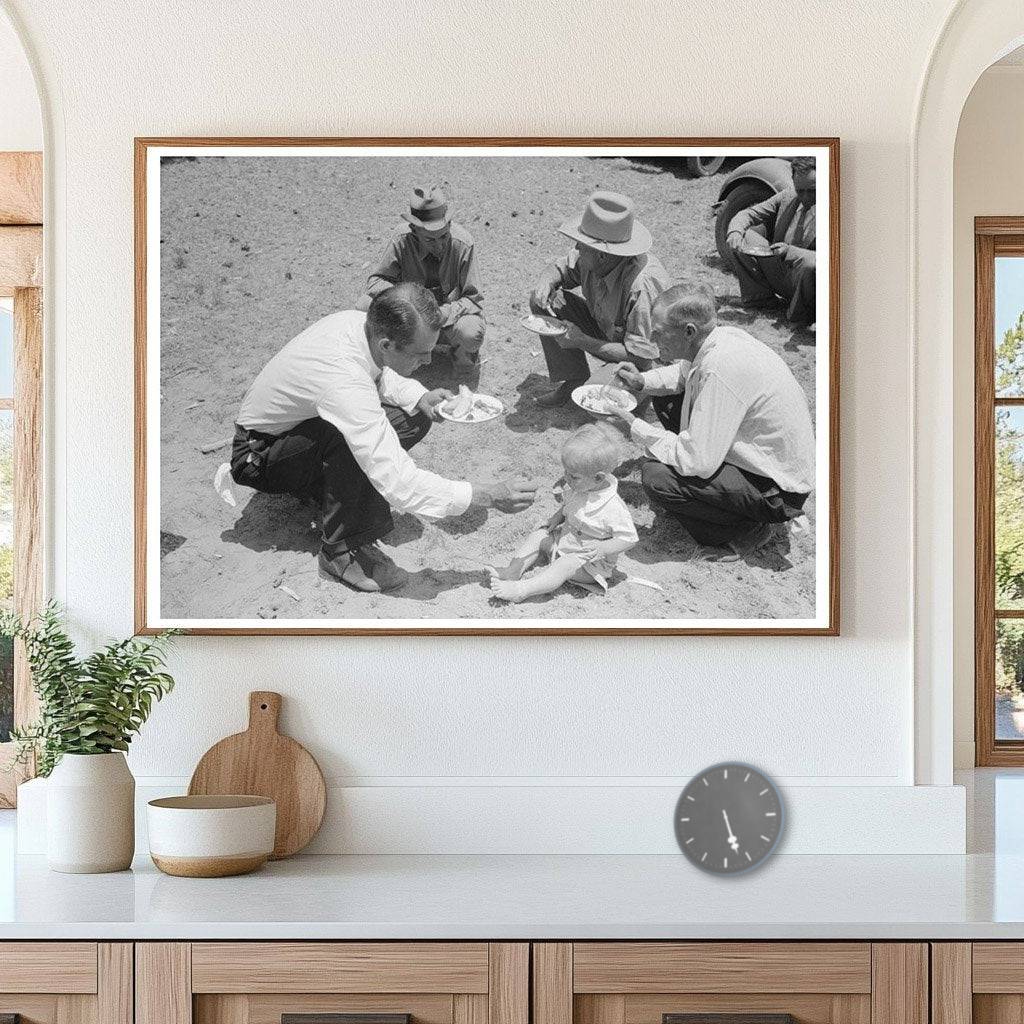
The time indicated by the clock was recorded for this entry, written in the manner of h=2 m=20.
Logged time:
h=5 m=27
